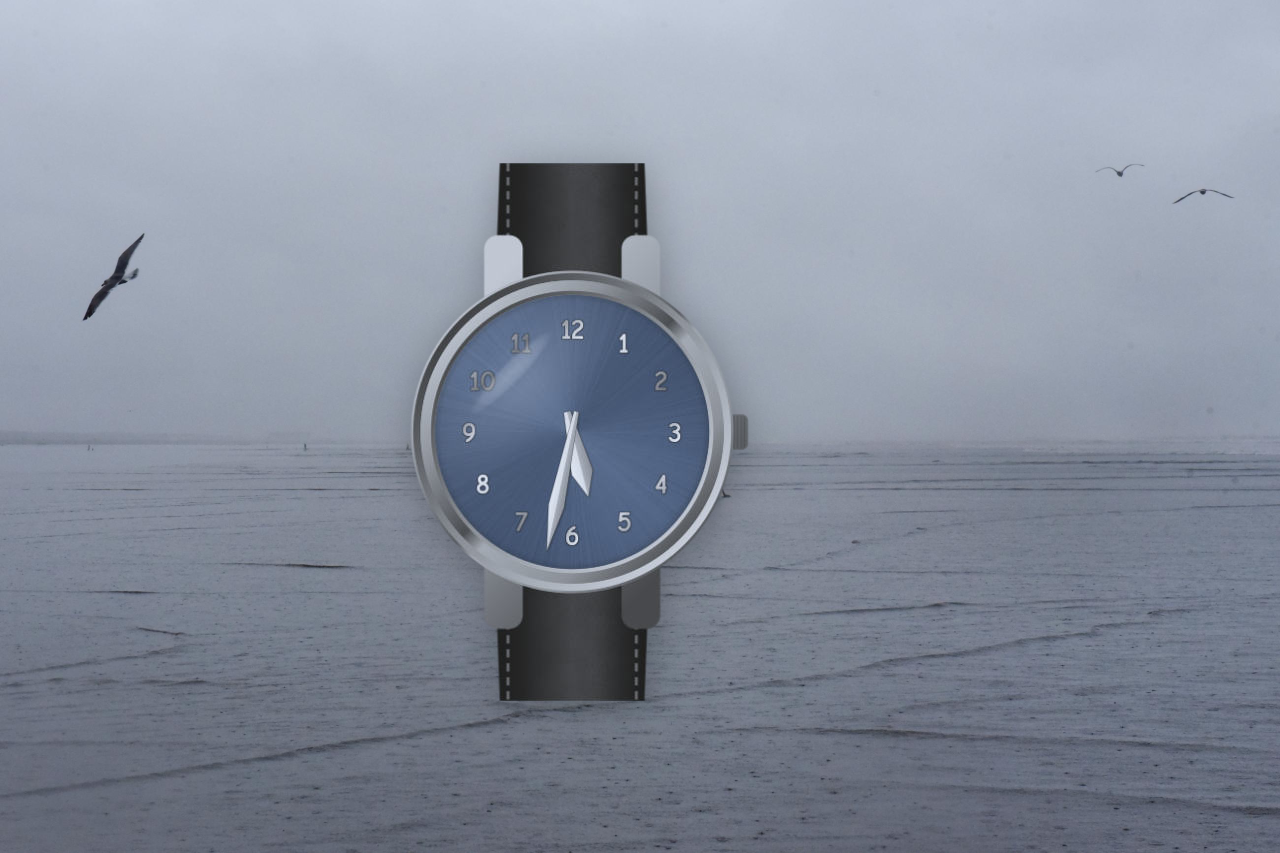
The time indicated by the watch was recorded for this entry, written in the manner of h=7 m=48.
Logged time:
h=5 m=32
